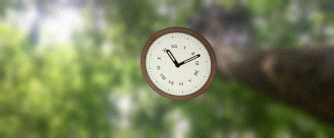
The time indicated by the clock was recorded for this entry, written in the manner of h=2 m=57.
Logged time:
h=11 m=12
